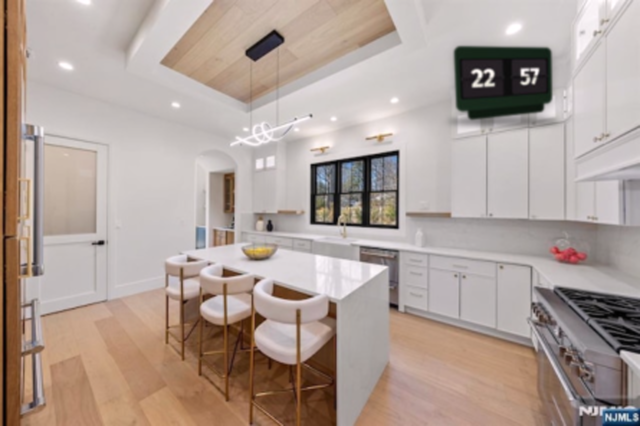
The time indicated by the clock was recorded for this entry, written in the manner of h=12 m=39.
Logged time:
h=22 m=57
